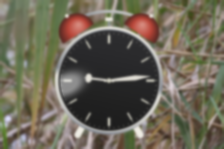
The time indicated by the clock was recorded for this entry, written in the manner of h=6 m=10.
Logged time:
h=9 m=14
